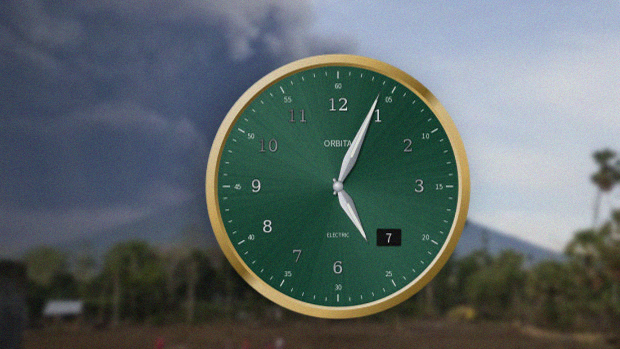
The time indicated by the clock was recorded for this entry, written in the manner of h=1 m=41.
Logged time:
h=5 m=4
